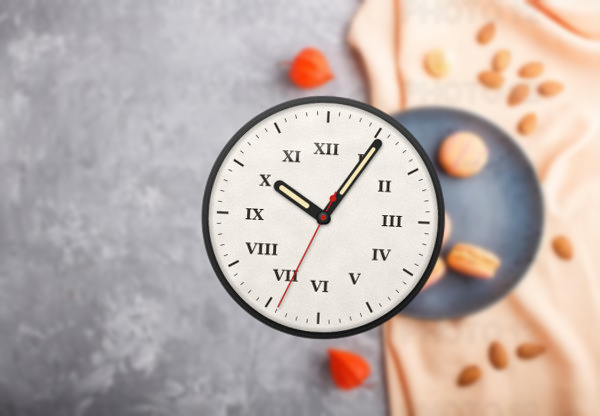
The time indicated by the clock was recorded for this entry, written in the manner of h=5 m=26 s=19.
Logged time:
h=10 m=5 s=34
